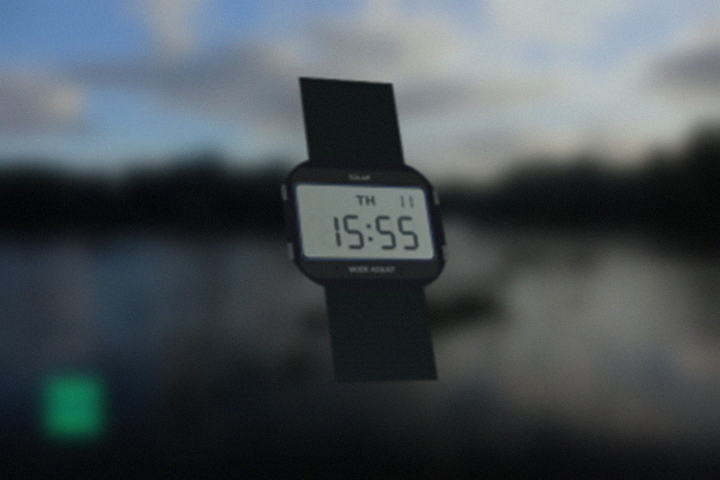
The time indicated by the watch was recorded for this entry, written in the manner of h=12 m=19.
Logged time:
h=15 m=55
